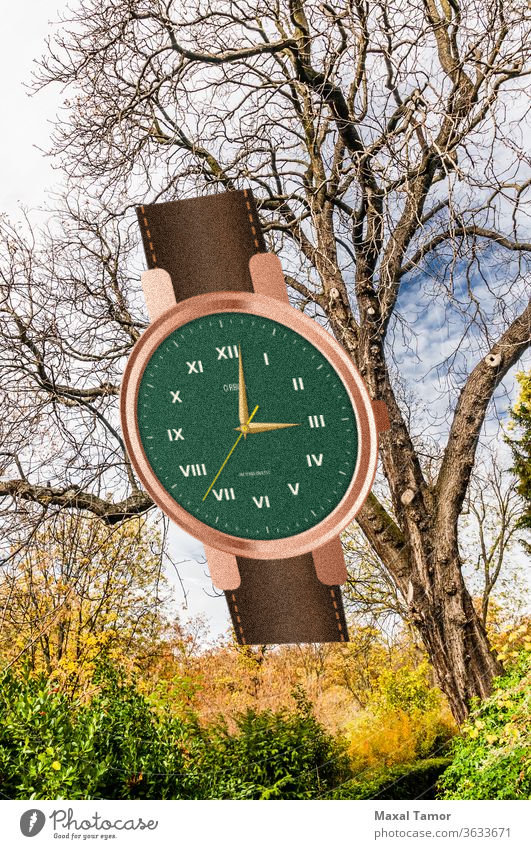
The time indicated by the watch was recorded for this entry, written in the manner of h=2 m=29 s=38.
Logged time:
h=3 m=1 s=37
